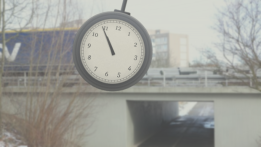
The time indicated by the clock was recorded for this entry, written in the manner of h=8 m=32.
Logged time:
h=10 m=54
